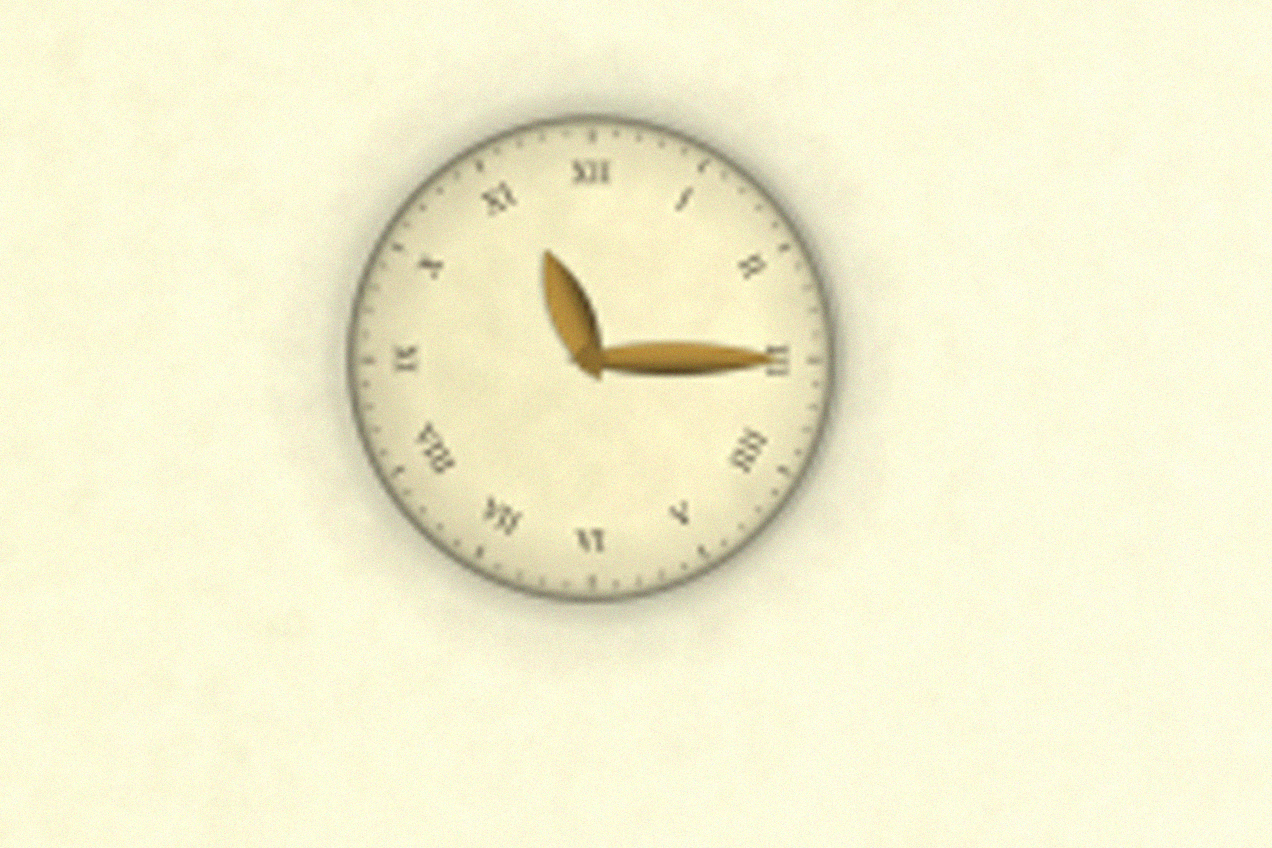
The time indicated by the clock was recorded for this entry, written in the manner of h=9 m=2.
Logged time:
h=11 m=15
